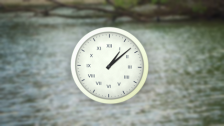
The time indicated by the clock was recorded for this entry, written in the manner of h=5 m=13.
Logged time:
h=1 m=8
